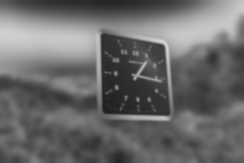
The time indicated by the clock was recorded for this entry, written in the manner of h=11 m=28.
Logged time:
h=1 m=16
